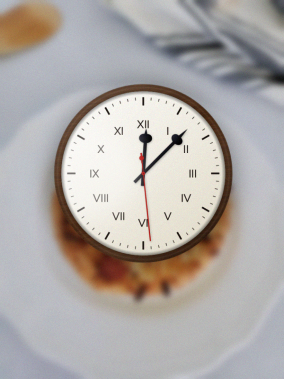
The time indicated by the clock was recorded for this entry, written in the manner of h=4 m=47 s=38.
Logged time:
h=12 m=7 s=29
